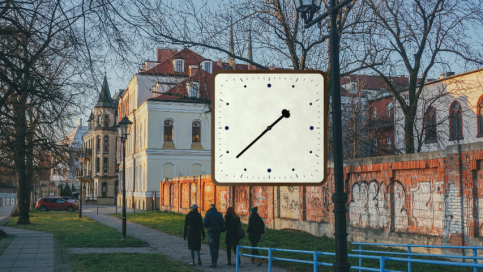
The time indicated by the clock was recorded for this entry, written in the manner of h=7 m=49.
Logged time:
h=1 m=38
